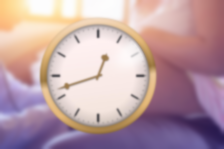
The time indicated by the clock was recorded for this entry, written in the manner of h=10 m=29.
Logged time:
h=12 m=42
